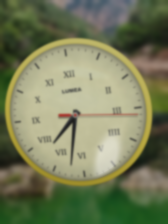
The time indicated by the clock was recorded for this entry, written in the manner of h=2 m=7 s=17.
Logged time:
h=7 m=32 s=16
